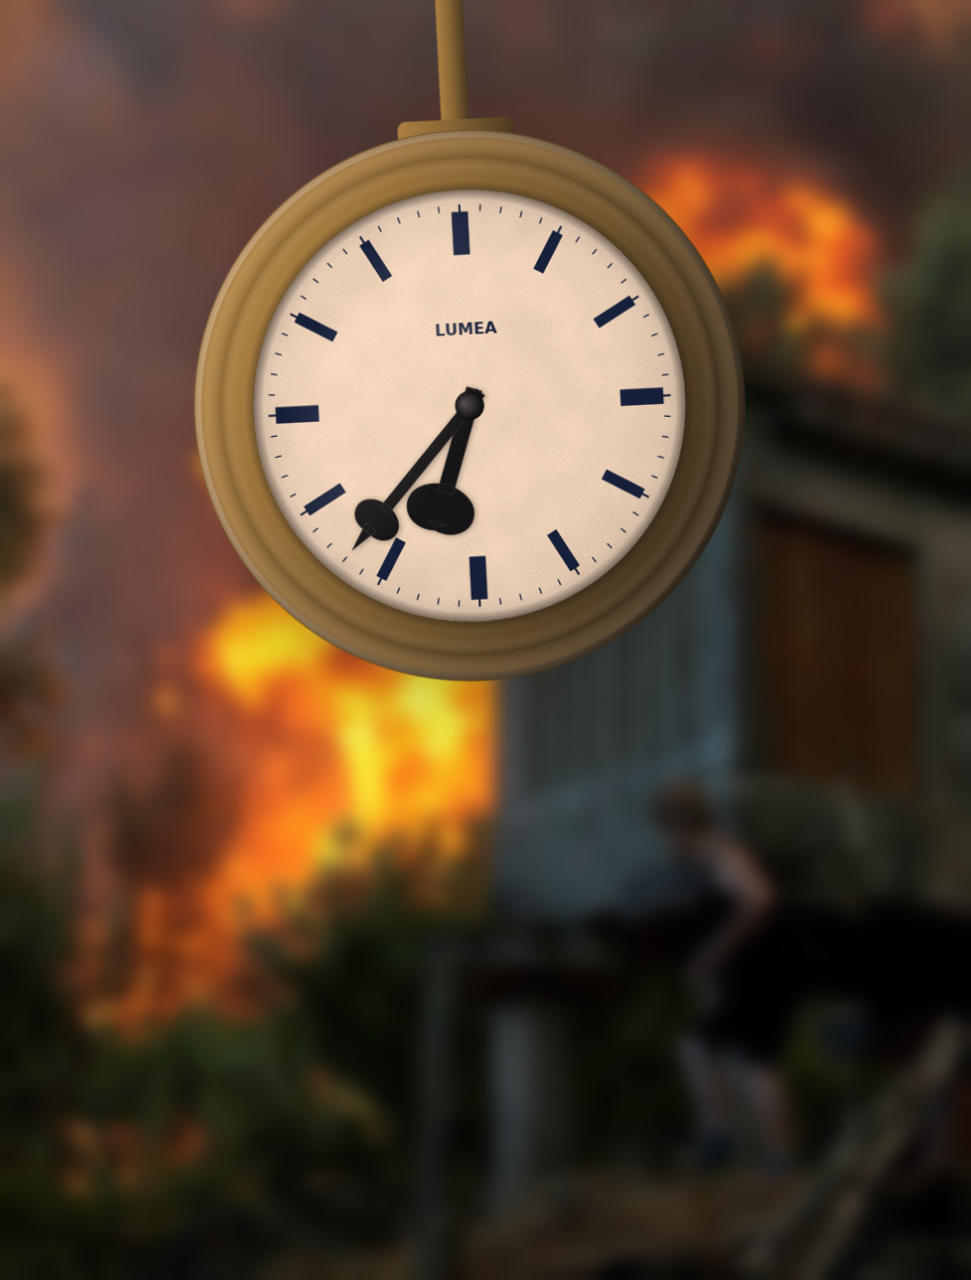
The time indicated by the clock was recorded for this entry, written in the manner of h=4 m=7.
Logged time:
h=6 m=37
